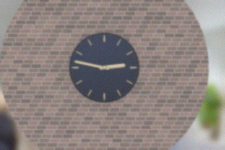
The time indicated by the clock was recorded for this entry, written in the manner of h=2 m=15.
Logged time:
h=2 m=47
